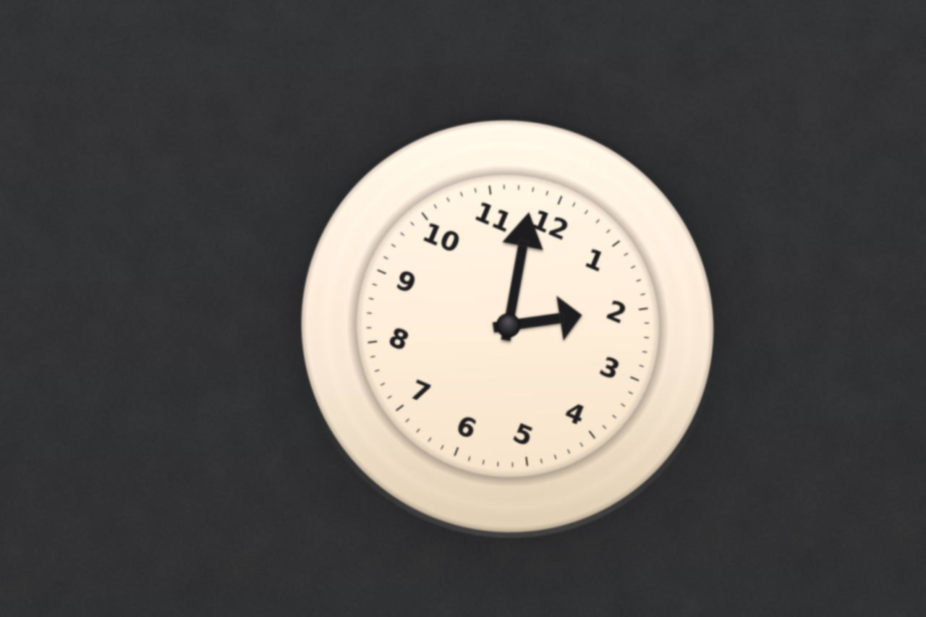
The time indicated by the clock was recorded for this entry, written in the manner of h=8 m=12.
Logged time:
h=1 m=58
